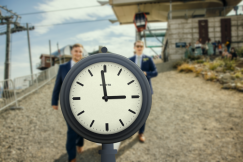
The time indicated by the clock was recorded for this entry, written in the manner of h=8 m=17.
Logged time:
h=2 m=59
